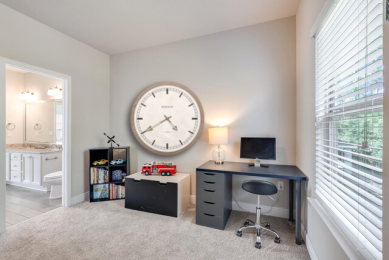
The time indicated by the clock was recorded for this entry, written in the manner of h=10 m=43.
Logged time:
h=4 m=40
